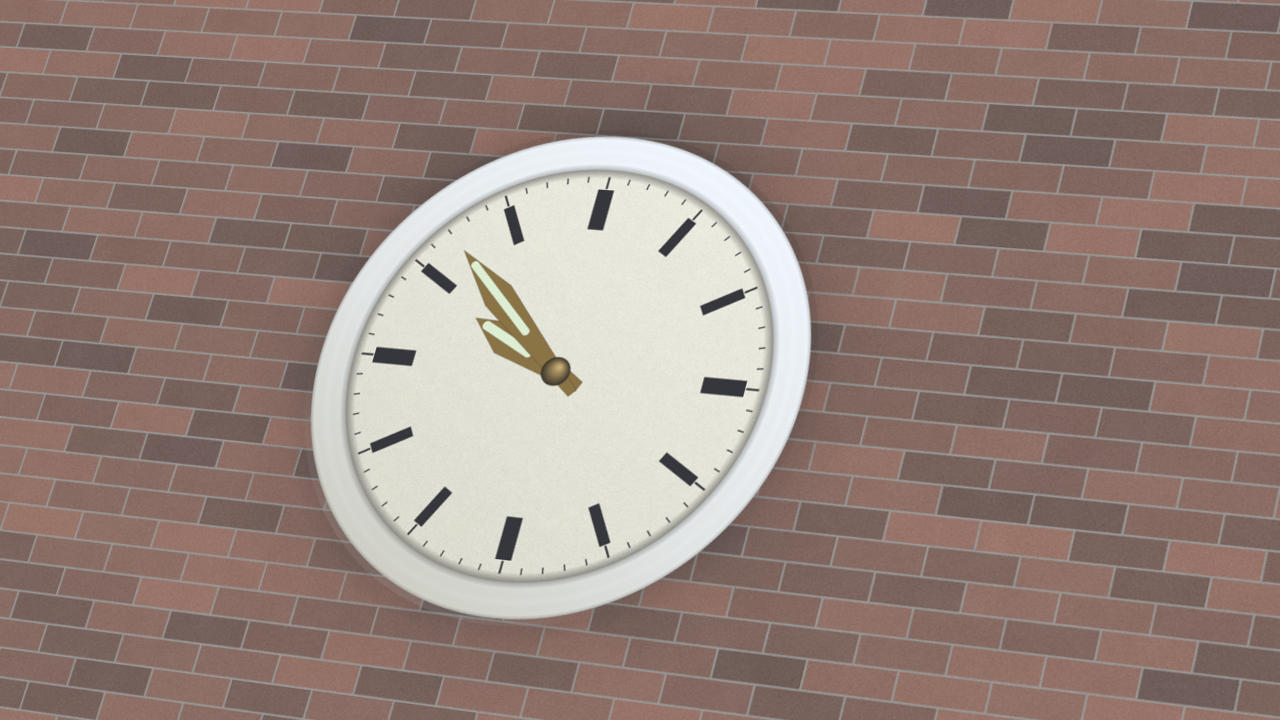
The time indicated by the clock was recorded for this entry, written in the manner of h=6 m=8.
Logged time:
h=9 m=52
